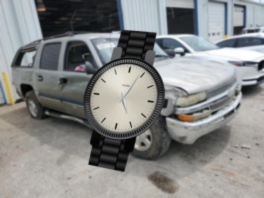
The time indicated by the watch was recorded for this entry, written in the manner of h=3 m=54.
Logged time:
h=5 m=4
